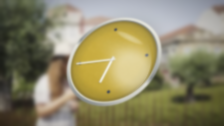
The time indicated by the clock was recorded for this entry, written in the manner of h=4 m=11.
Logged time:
h=6 m=45
